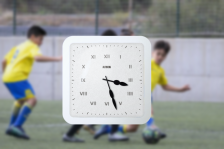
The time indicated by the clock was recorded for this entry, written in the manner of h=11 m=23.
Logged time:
h=3 m=27
